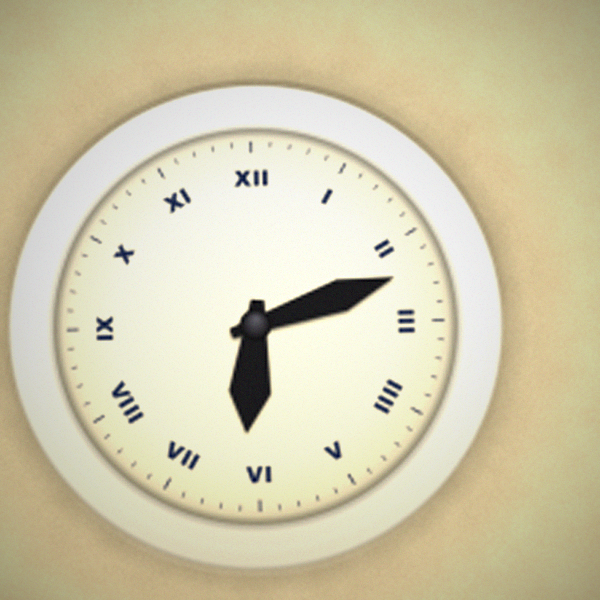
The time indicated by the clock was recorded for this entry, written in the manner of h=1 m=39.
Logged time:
h=6 m=12
